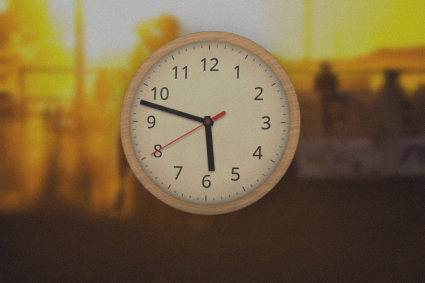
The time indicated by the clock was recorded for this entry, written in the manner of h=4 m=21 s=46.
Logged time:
h=5 m=47 s=40
